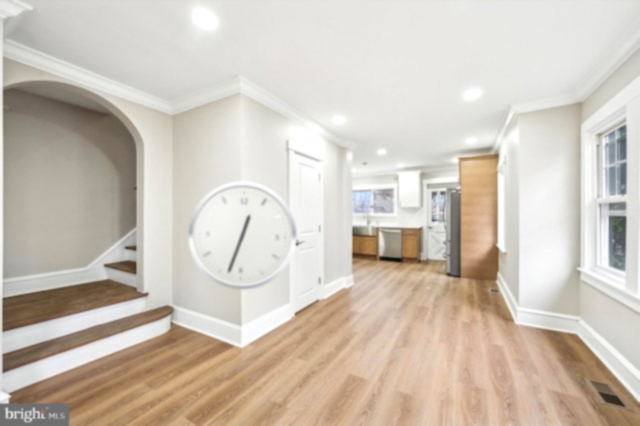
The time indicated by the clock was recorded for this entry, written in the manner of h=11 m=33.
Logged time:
h=12 m=33
